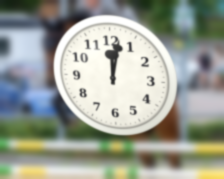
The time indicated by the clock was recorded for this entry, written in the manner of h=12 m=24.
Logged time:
h=12 m=2
